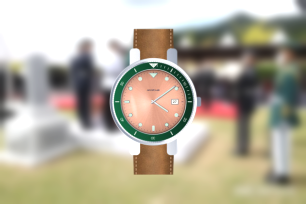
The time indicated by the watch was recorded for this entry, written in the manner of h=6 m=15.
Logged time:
h=4 m=9
